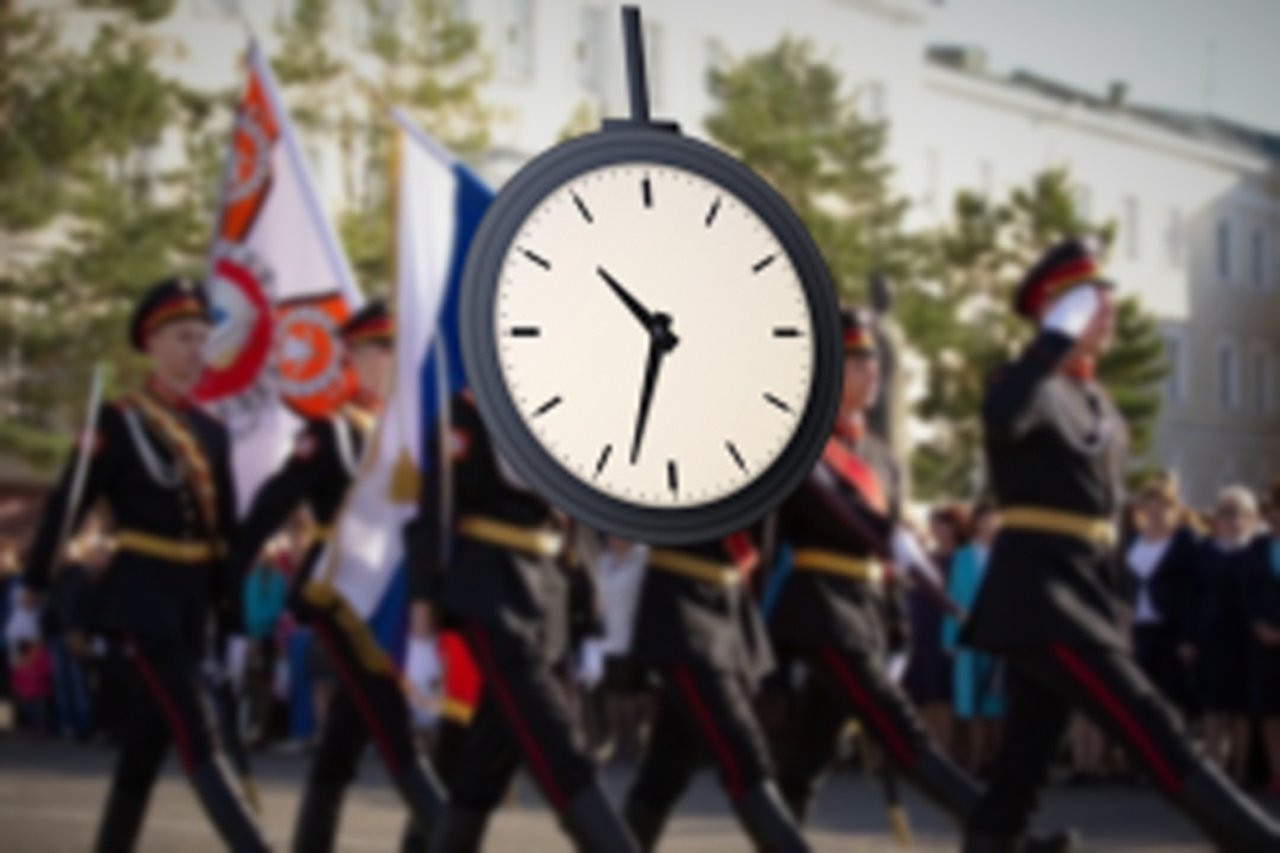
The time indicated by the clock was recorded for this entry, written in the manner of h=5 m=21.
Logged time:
h=10 m=33
